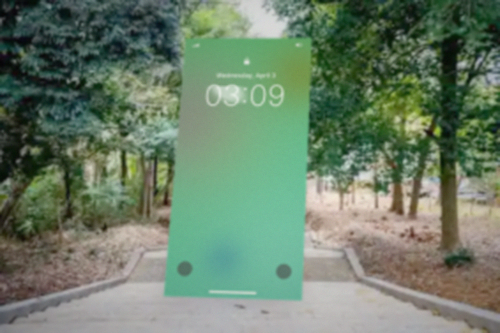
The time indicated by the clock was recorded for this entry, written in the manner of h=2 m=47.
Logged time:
h=3 m=9
